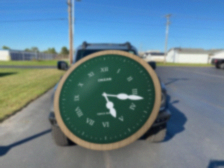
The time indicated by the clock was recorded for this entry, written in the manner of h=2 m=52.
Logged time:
h=5 m=17
